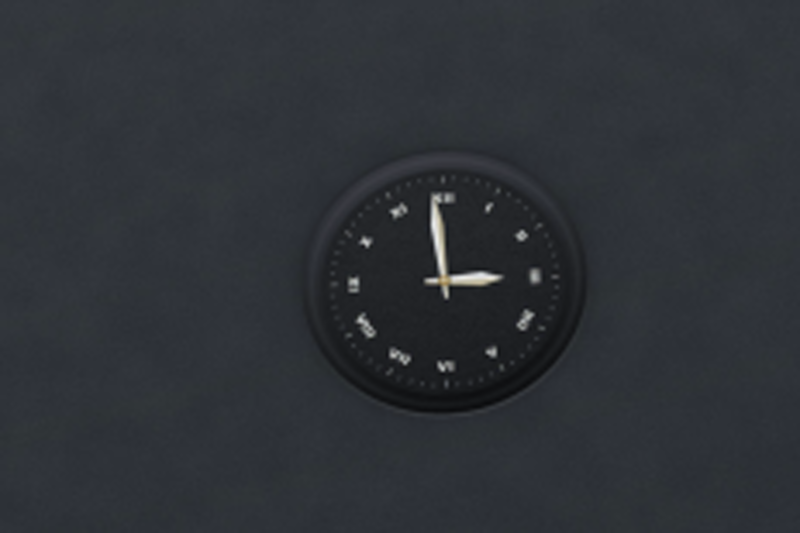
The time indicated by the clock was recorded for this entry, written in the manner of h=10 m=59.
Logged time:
h=2 m=59
